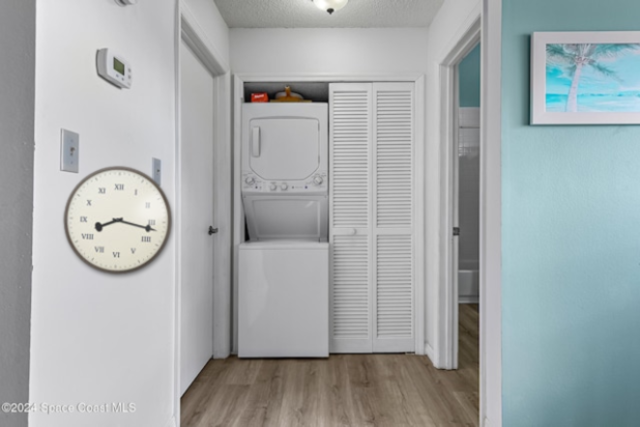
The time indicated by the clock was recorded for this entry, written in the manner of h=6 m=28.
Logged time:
h=8 m=17
